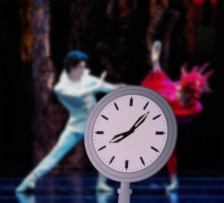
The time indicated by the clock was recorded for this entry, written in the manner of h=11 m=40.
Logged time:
h=8 m=7
